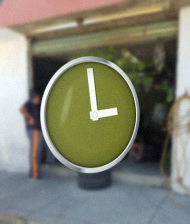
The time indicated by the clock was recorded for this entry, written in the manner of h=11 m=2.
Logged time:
h=3 m=0
